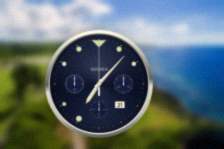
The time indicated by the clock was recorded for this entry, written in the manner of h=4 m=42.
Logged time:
h=7 m=7
